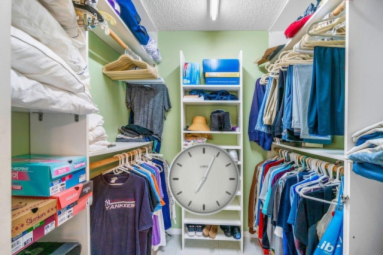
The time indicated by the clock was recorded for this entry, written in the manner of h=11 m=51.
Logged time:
h=7 m=4
